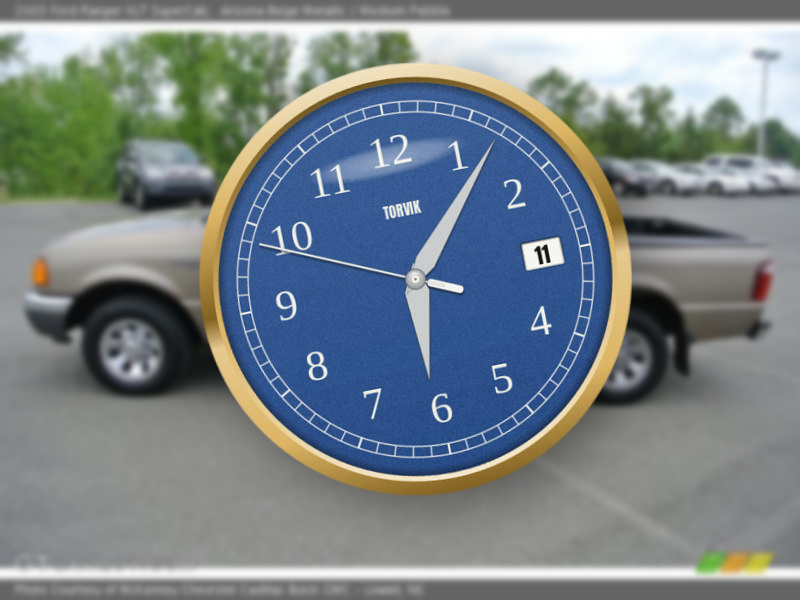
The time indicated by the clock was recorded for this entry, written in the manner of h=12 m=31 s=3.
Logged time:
h=6 m=6 s=49
